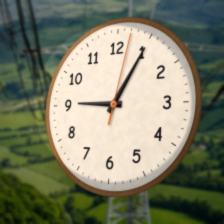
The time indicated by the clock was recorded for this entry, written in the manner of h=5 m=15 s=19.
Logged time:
h=9 m=5 s=2
